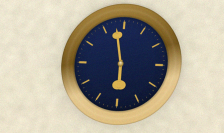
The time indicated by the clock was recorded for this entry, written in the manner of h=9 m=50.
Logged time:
h=5 m=58
